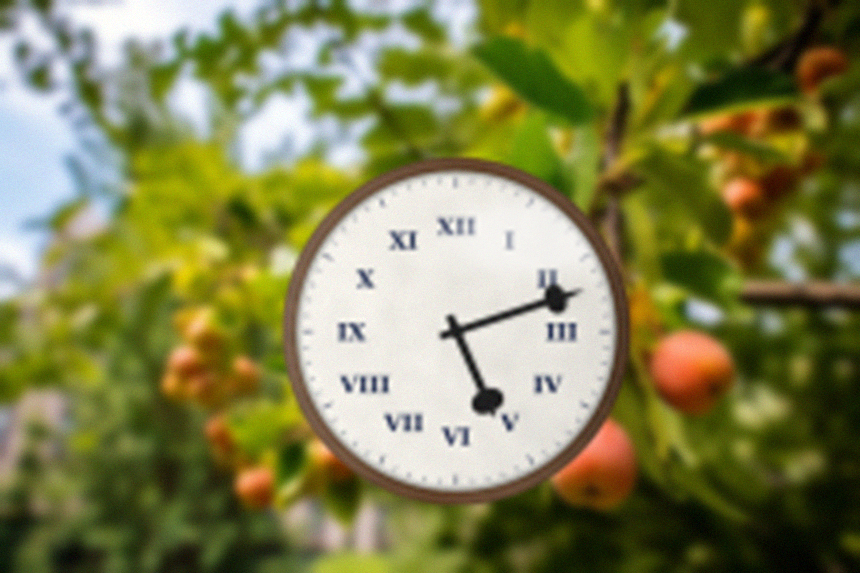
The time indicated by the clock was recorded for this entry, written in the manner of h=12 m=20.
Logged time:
h=5 m=12
